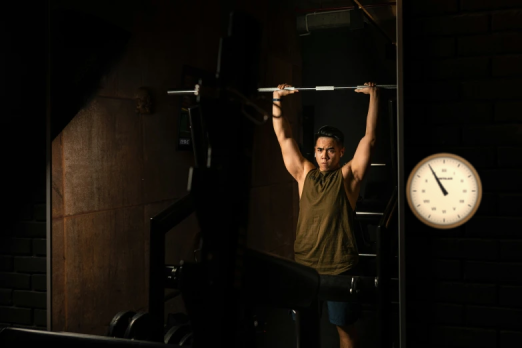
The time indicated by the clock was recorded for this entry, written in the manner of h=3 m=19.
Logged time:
h=10 m=55
